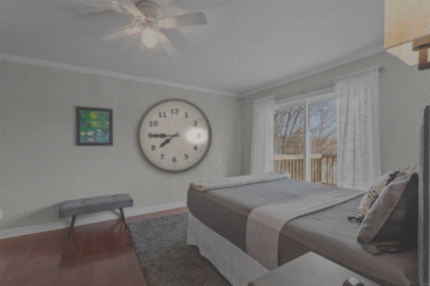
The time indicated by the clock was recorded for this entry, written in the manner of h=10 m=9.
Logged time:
h=7 m=45
